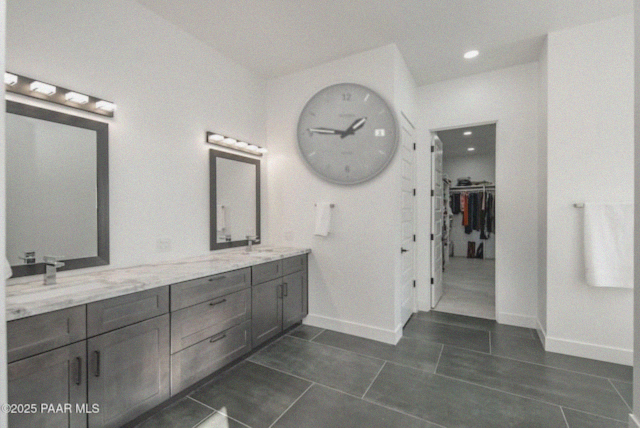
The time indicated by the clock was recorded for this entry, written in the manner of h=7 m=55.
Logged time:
h=1 m=46
